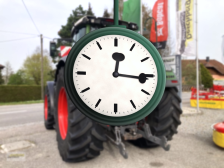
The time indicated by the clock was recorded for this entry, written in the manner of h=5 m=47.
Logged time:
h=12 m=16
